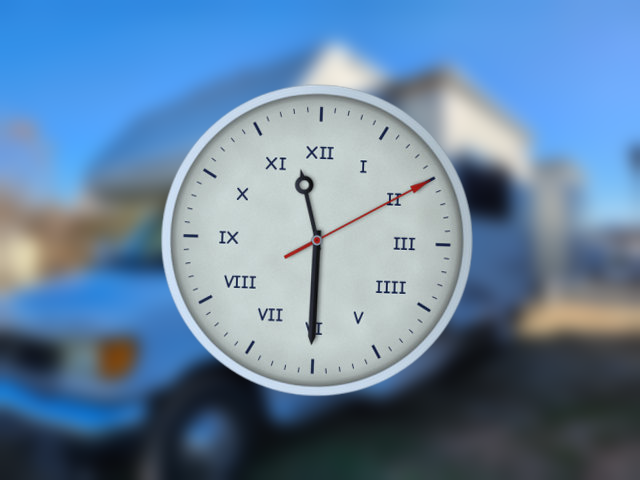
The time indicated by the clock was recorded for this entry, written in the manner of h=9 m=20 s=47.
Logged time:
h=11 m=30 s=10
